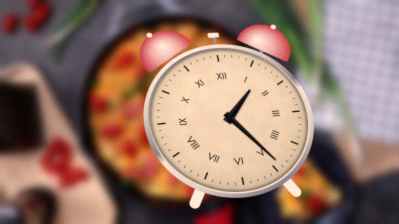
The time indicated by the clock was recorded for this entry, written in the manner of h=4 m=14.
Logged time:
h=1 m=24
